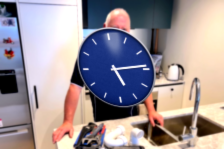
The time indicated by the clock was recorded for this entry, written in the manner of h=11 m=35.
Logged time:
h=5 m=14
